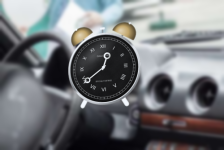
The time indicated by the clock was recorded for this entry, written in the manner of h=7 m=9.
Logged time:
h=12 m=39
